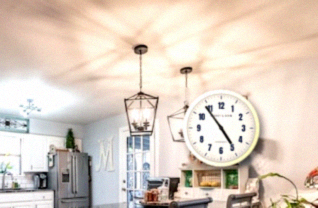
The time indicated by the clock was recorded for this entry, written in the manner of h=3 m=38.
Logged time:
h=4 m=54
